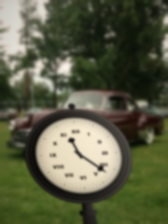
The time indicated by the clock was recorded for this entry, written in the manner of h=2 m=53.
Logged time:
h=11 m=22
